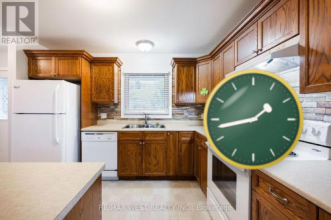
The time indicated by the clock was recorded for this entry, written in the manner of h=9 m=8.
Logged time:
h=1 m=43
